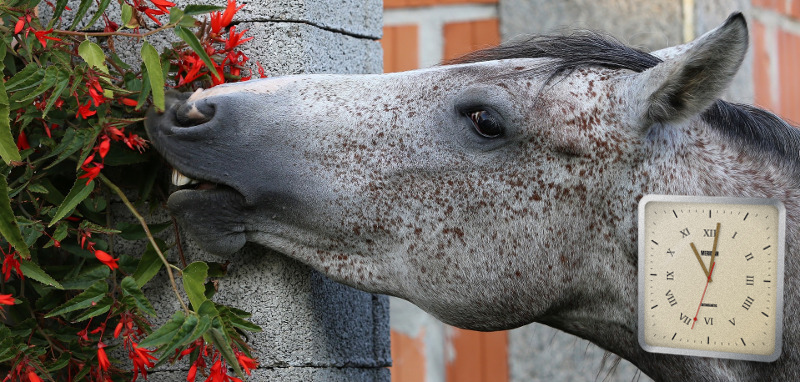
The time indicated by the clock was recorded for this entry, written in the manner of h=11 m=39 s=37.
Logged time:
h=11 m=1 s=33
